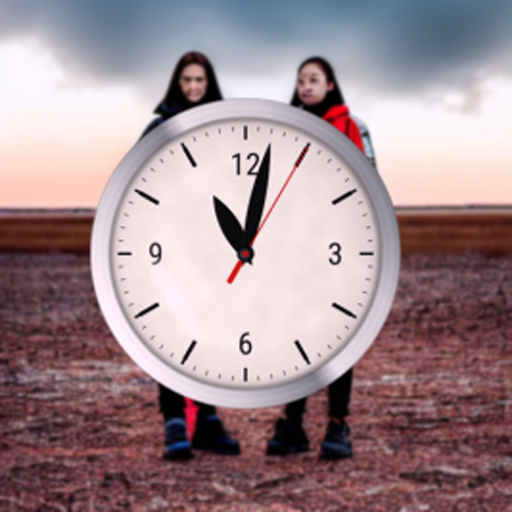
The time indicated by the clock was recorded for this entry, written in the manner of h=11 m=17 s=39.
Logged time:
h=11 m=2 s=5
